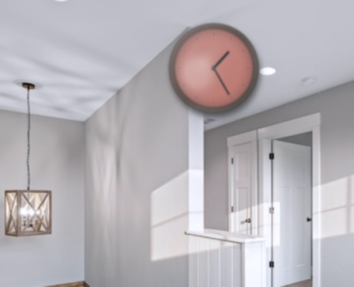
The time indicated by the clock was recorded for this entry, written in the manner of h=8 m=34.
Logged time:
h=1 m=25
